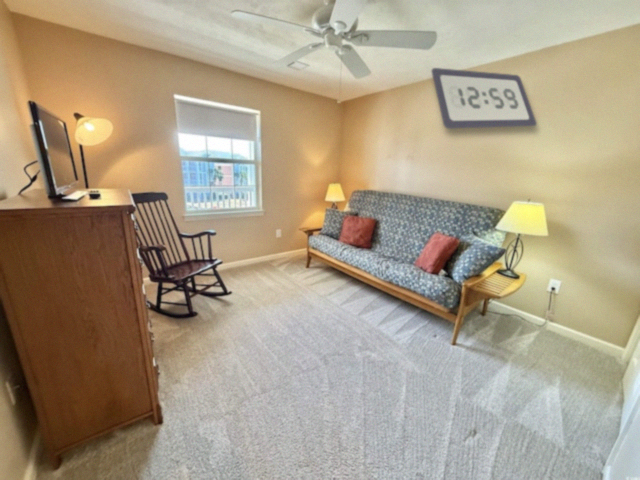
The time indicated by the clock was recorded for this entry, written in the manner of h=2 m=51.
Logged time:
h=12 m=59
